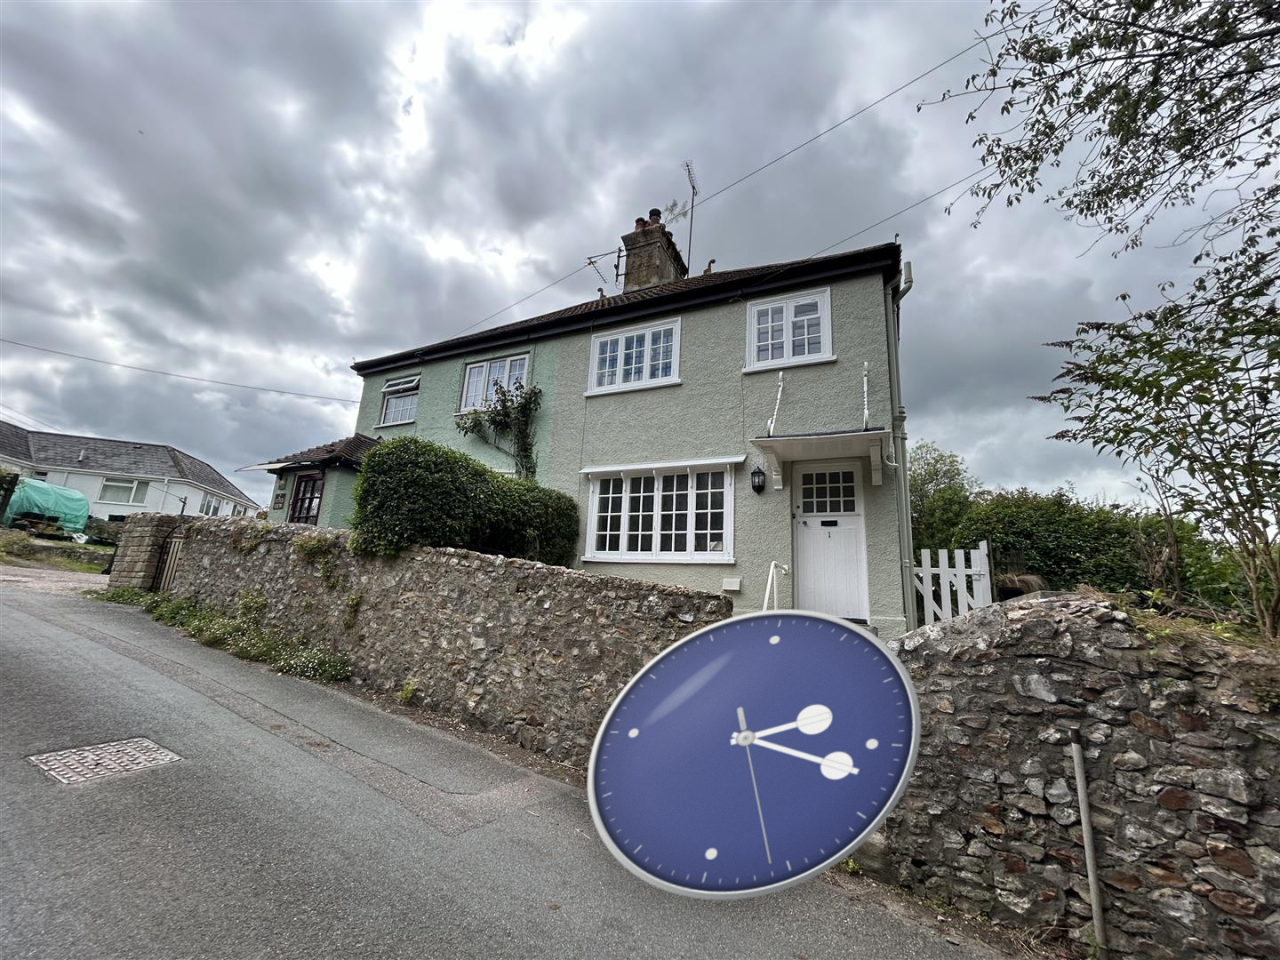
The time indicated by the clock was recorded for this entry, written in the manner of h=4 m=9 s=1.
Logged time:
h=2 m=17 s=26
